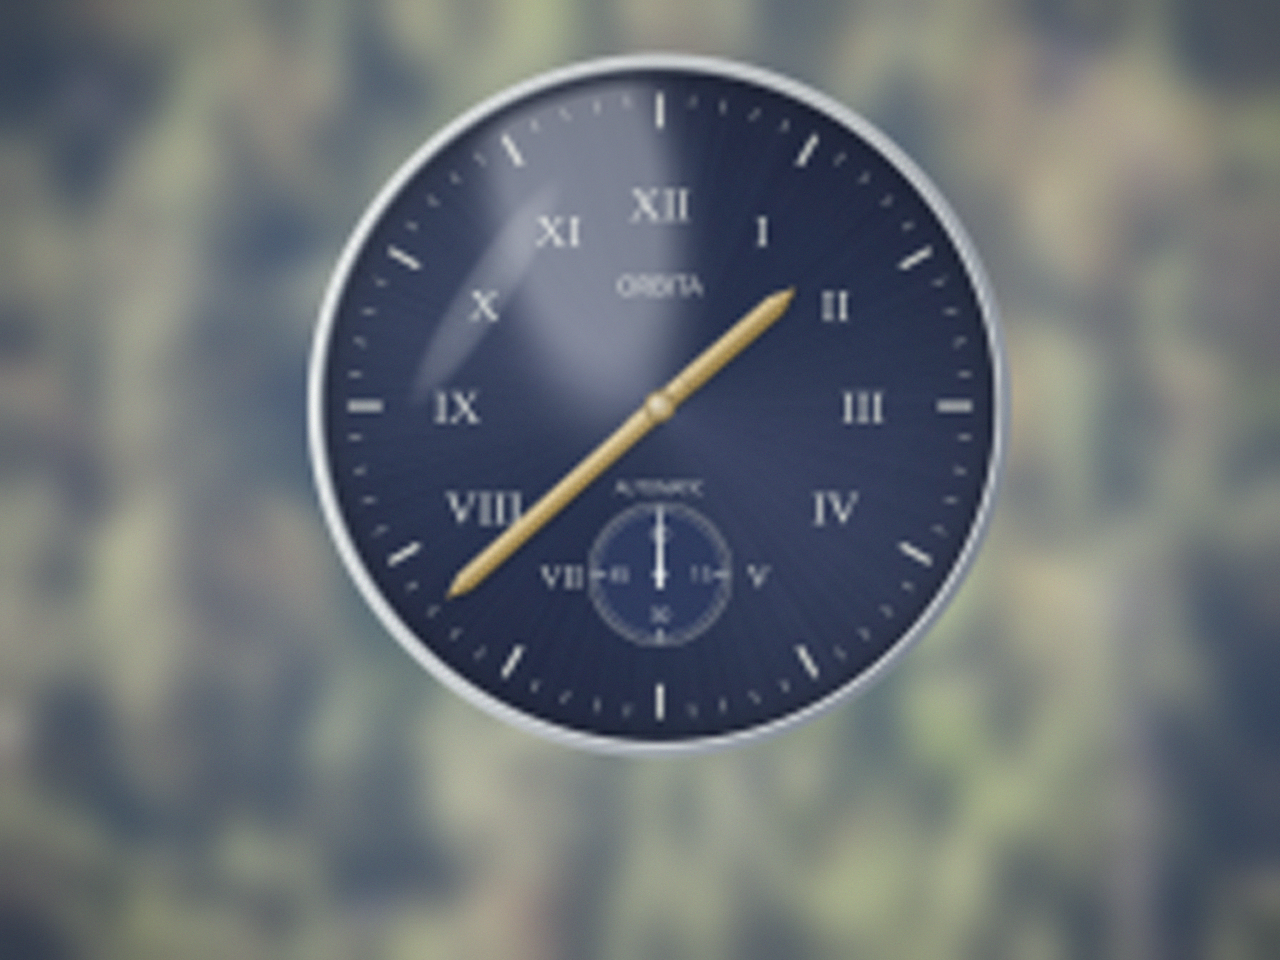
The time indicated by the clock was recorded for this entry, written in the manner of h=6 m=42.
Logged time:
h=1 m=38
